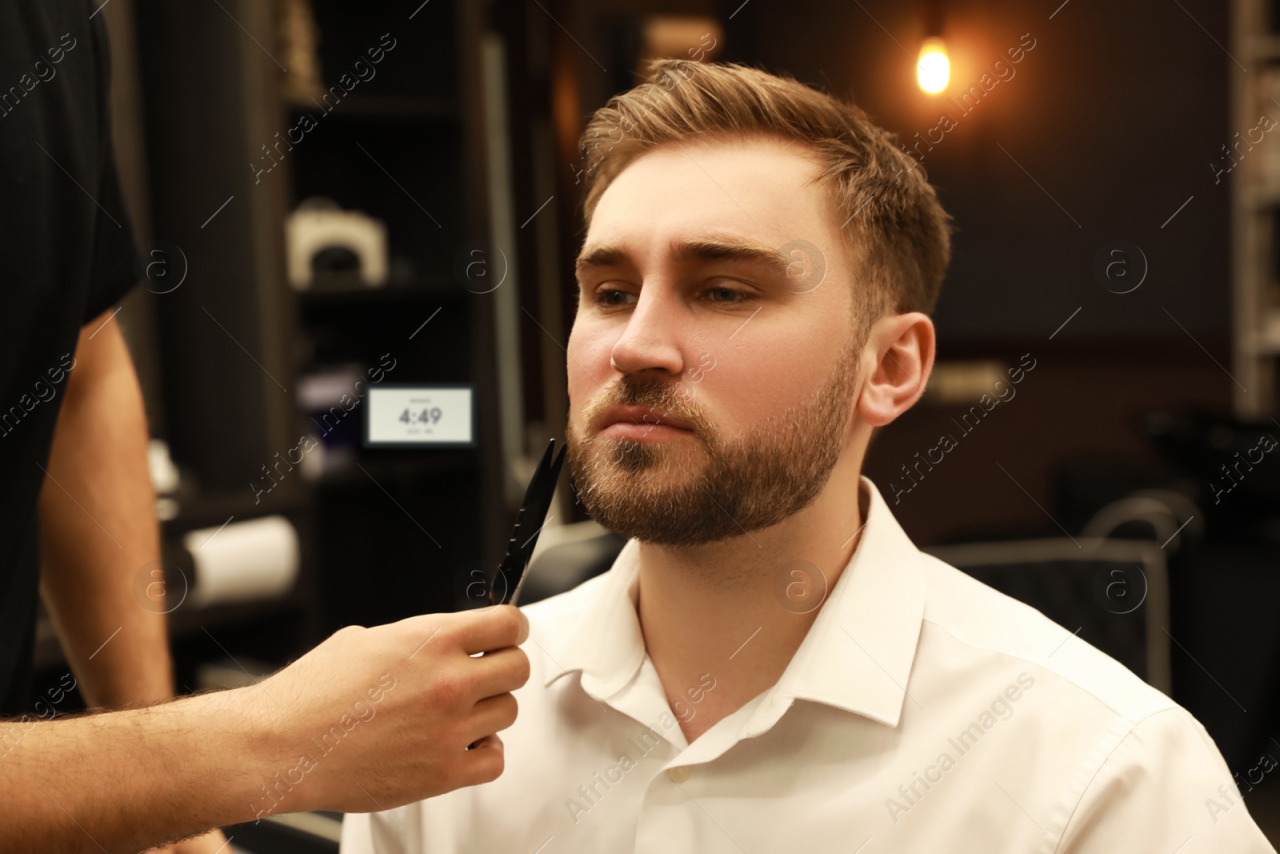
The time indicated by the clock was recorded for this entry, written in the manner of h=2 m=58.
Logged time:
h=4 m=49
